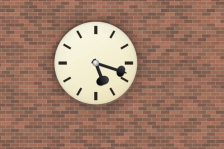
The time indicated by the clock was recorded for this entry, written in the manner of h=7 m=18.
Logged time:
h=5 m=18
